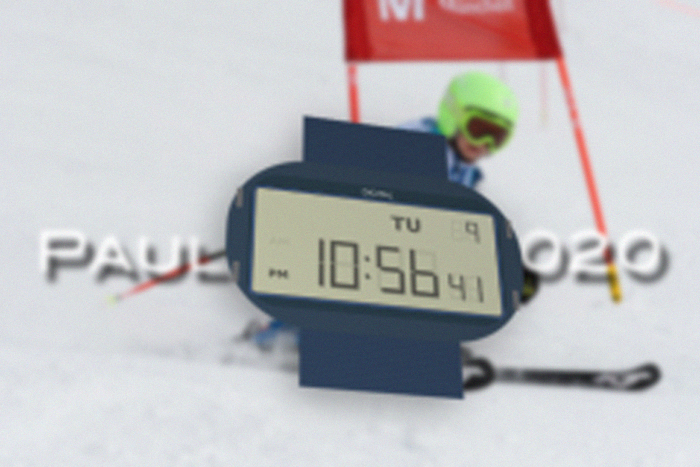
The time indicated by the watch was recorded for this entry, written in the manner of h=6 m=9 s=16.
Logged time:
h=10 m=56 s=41
